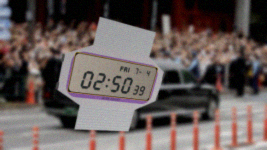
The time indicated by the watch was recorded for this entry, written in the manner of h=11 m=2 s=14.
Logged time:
h=2 m=50 s=39
